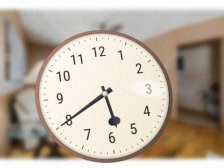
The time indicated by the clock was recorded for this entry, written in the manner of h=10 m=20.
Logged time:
h=5 m=40
